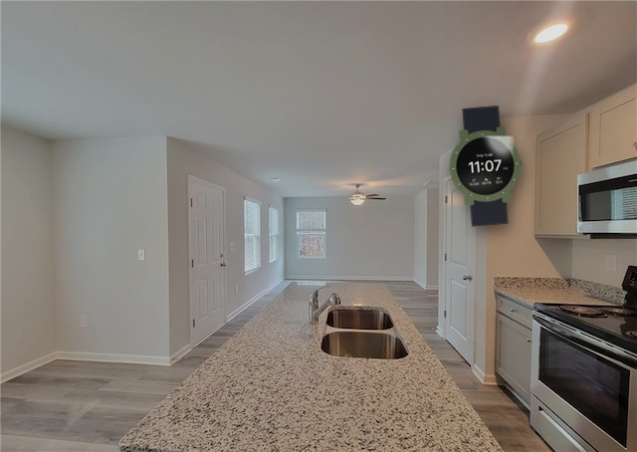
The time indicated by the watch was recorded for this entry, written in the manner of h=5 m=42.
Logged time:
h=11 m=7
